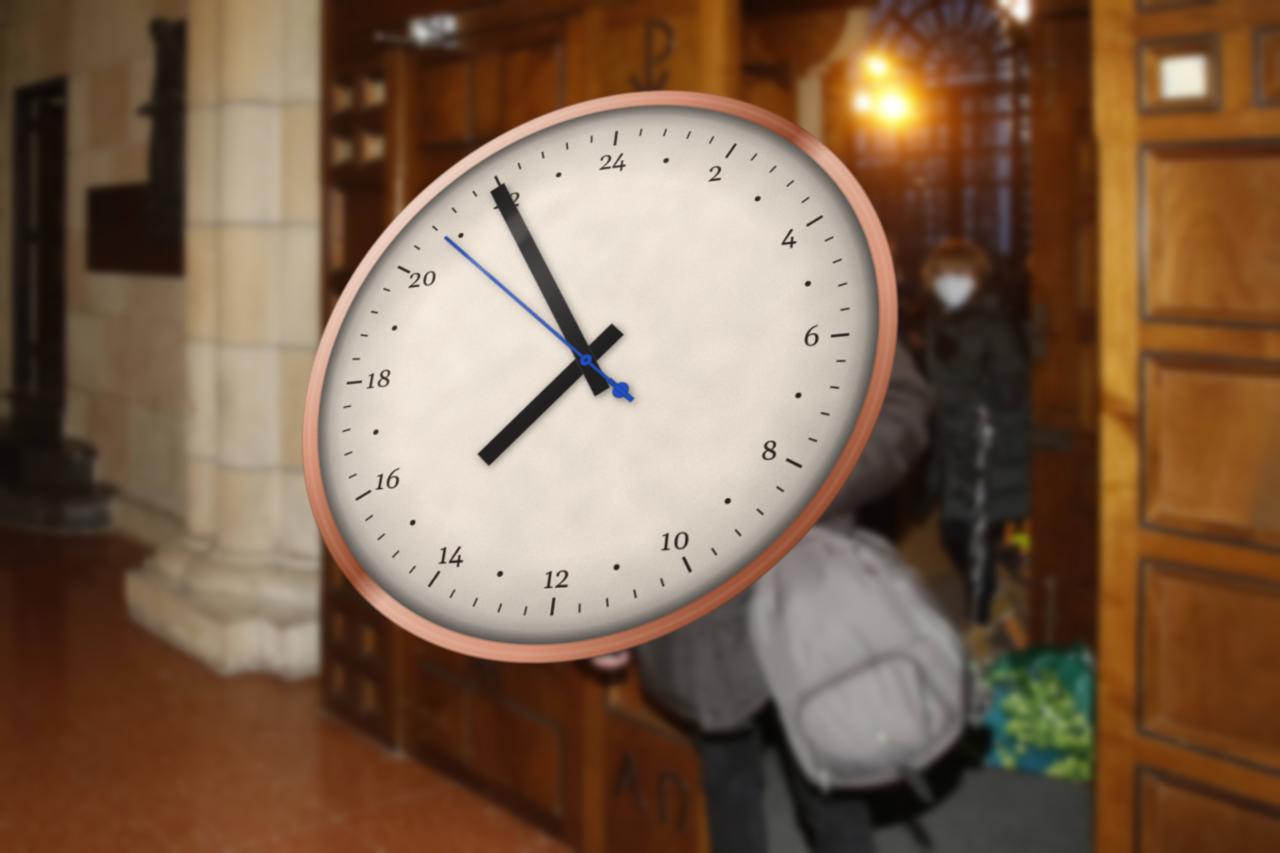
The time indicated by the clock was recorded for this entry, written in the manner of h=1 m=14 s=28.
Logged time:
h=14 m=54 s=52
